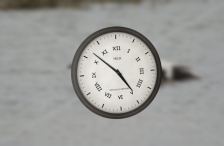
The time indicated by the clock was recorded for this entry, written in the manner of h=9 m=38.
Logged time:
h=4 m=52
